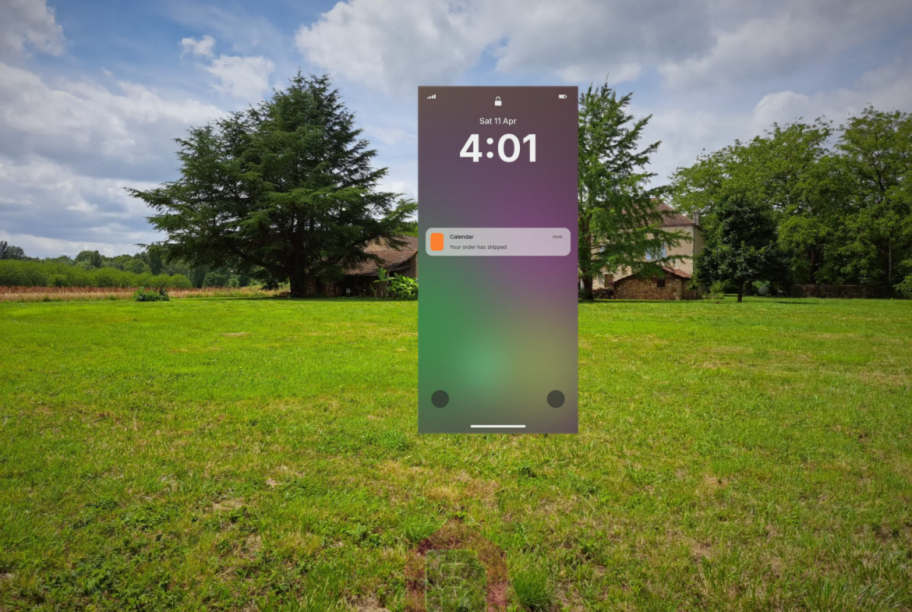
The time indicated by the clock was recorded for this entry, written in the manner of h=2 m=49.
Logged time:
h=4 m=1
